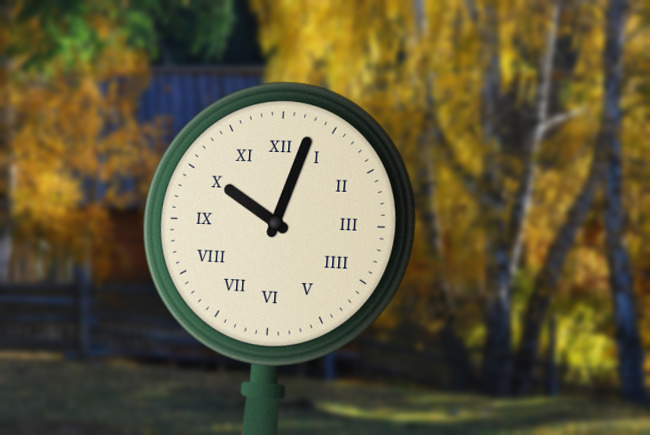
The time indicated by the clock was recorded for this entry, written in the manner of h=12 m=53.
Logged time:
h=10 m=3
